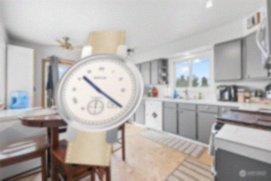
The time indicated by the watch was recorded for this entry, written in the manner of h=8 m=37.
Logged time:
h=10 m=21
